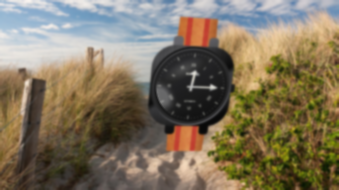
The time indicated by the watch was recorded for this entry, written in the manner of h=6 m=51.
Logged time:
h=12 m=15
